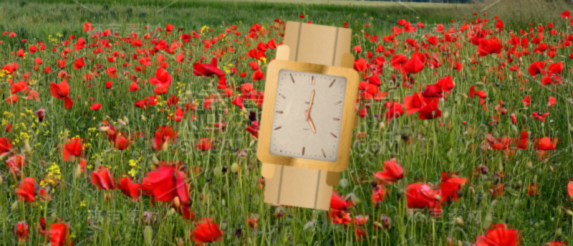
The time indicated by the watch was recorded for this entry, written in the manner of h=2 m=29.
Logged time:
h=5 m=1
